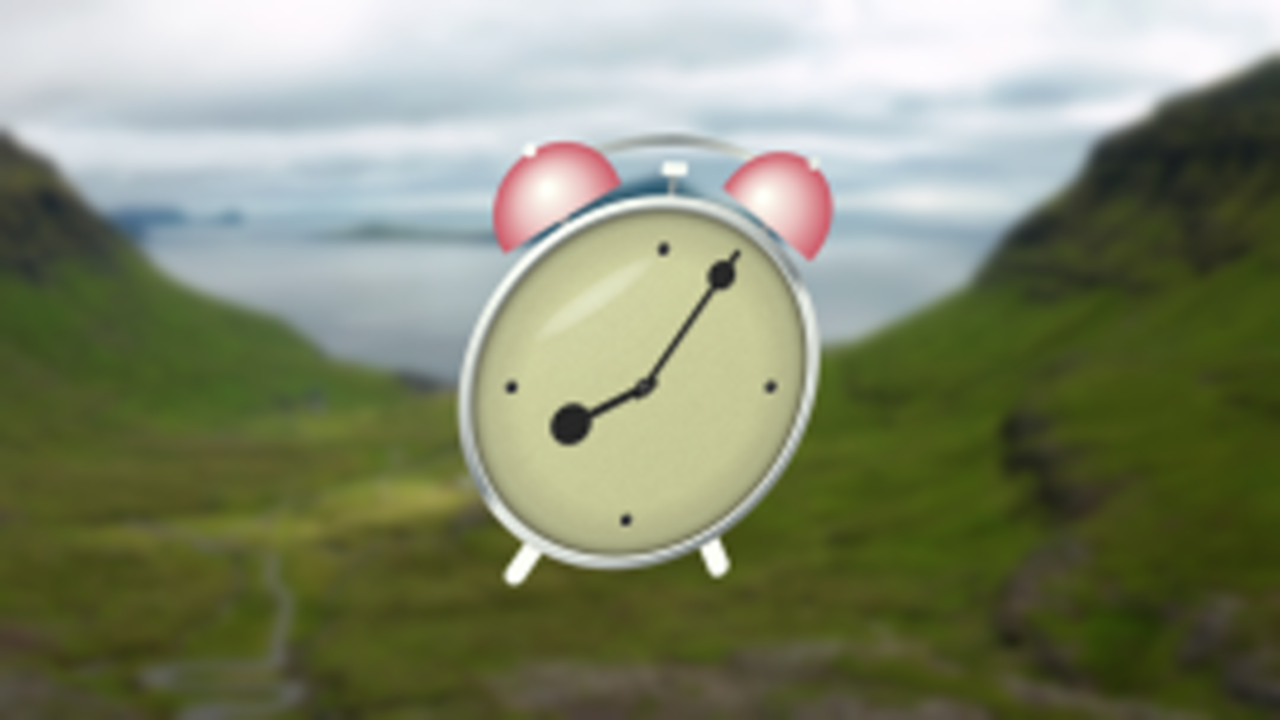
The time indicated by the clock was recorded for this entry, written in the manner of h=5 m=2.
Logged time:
h=8 m=5
